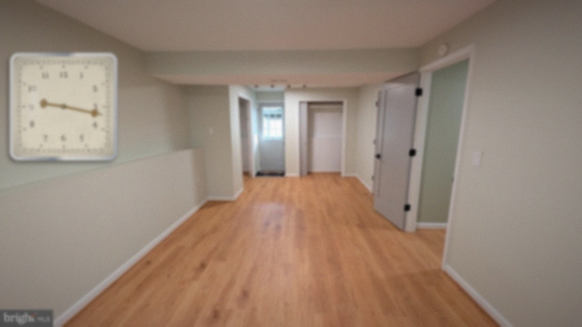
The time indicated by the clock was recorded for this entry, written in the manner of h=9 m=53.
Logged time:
h=9 m=17
